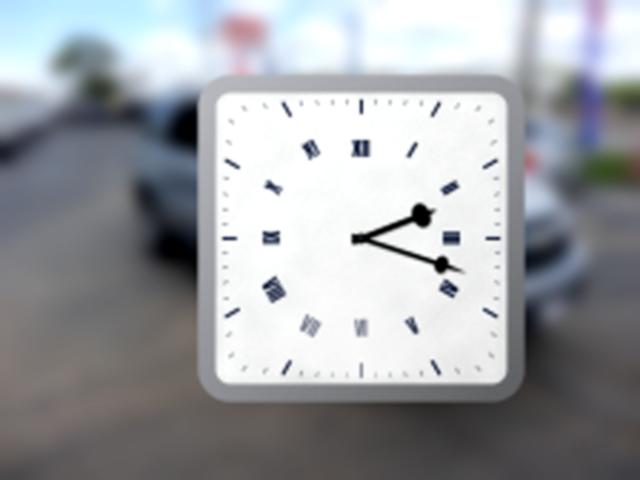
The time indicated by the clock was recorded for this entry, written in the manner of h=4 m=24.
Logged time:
h=2 m=18
